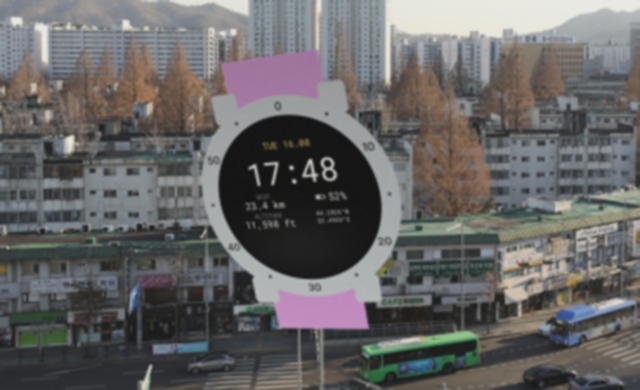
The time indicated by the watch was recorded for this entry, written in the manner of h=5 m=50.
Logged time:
h=17 m=48
